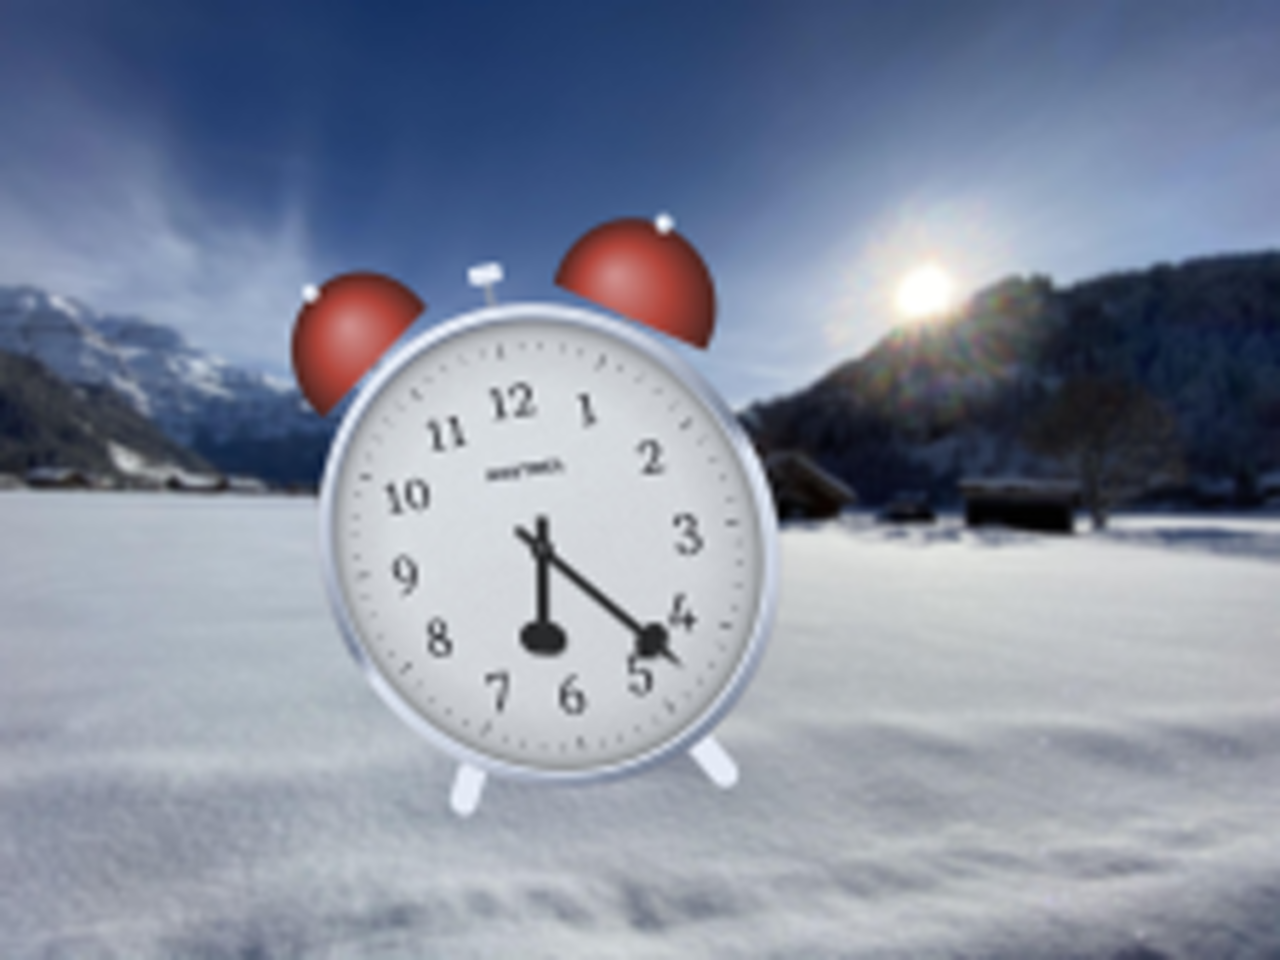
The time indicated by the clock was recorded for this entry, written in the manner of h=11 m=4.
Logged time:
h=6 m=23
